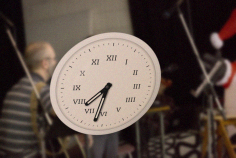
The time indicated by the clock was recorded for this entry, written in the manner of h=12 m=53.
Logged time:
h=7 m=32
